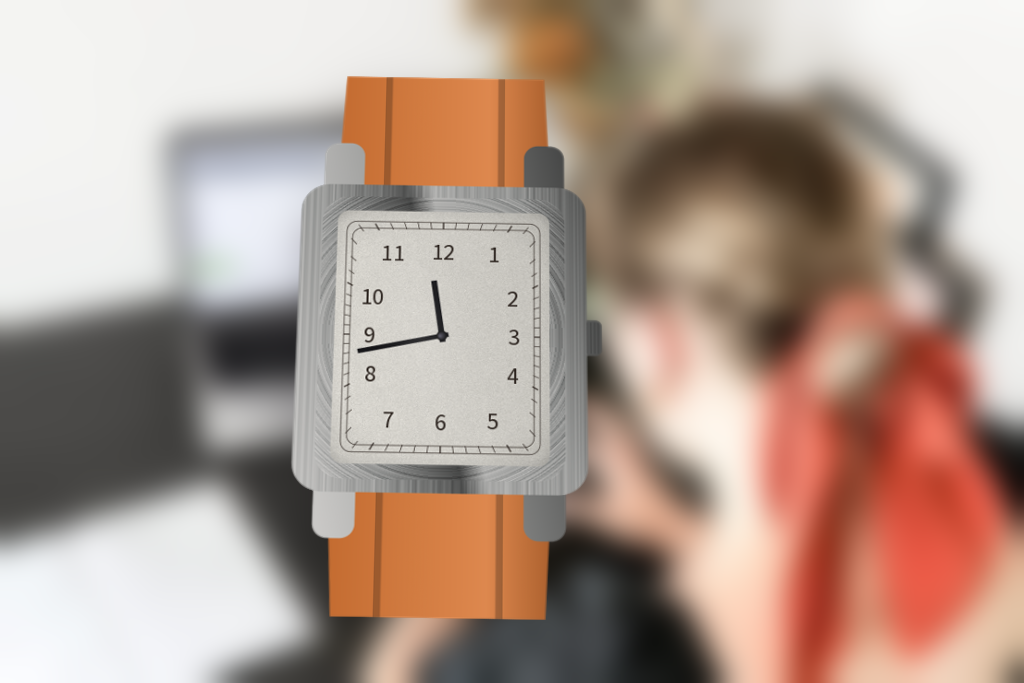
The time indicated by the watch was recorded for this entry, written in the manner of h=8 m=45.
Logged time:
h=11 m=43
